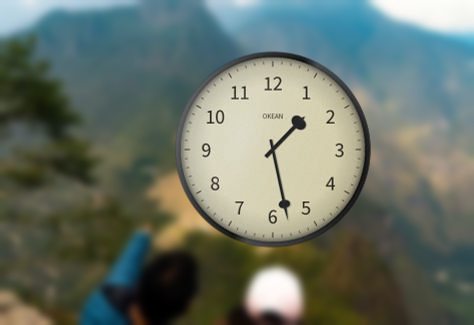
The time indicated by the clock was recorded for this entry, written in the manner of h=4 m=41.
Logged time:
h=1 m=28
